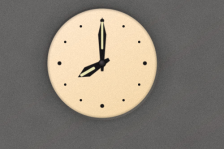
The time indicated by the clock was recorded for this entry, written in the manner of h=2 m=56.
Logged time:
h=8 m=0
